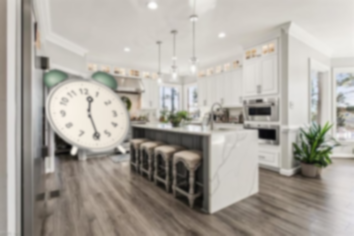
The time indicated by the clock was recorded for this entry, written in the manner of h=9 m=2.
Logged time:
h=12 m=29
